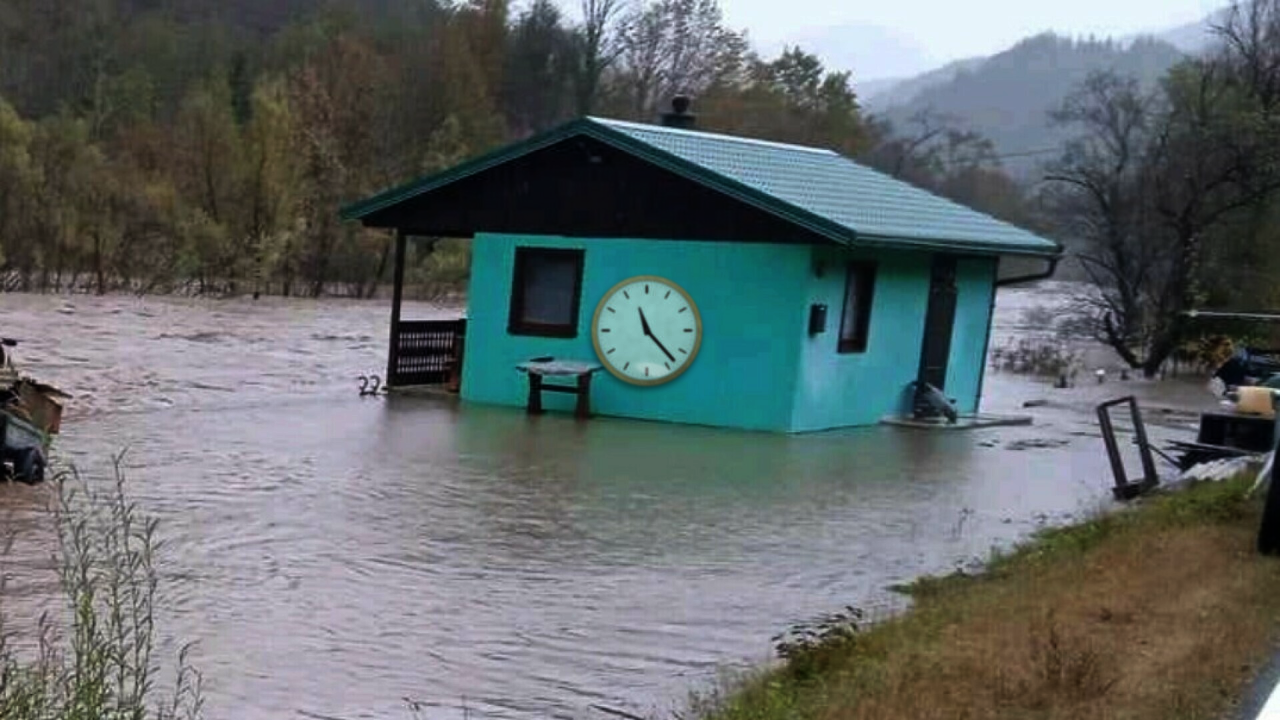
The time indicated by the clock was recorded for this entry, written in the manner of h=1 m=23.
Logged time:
h=11 m=23
